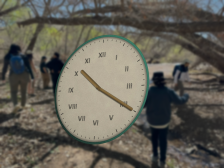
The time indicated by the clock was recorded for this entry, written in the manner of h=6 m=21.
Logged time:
h=10 m=20
